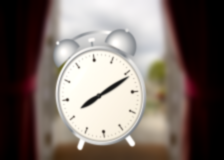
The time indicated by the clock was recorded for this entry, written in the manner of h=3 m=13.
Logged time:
h=8 m=11
